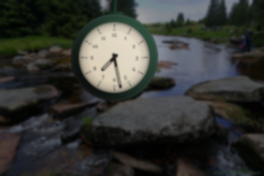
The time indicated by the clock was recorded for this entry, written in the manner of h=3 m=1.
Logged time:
h=7 m=28
